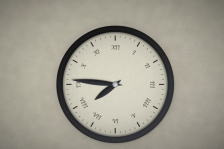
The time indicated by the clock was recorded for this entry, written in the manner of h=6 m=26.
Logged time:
h=7 m=46
